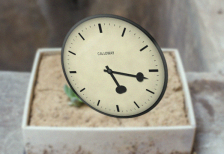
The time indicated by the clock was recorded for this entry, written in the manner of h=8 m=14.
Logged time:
h=5 m=17
